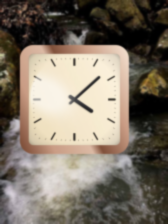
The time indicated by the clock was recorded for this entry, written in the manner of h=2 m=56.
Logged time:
h=4 m=8
